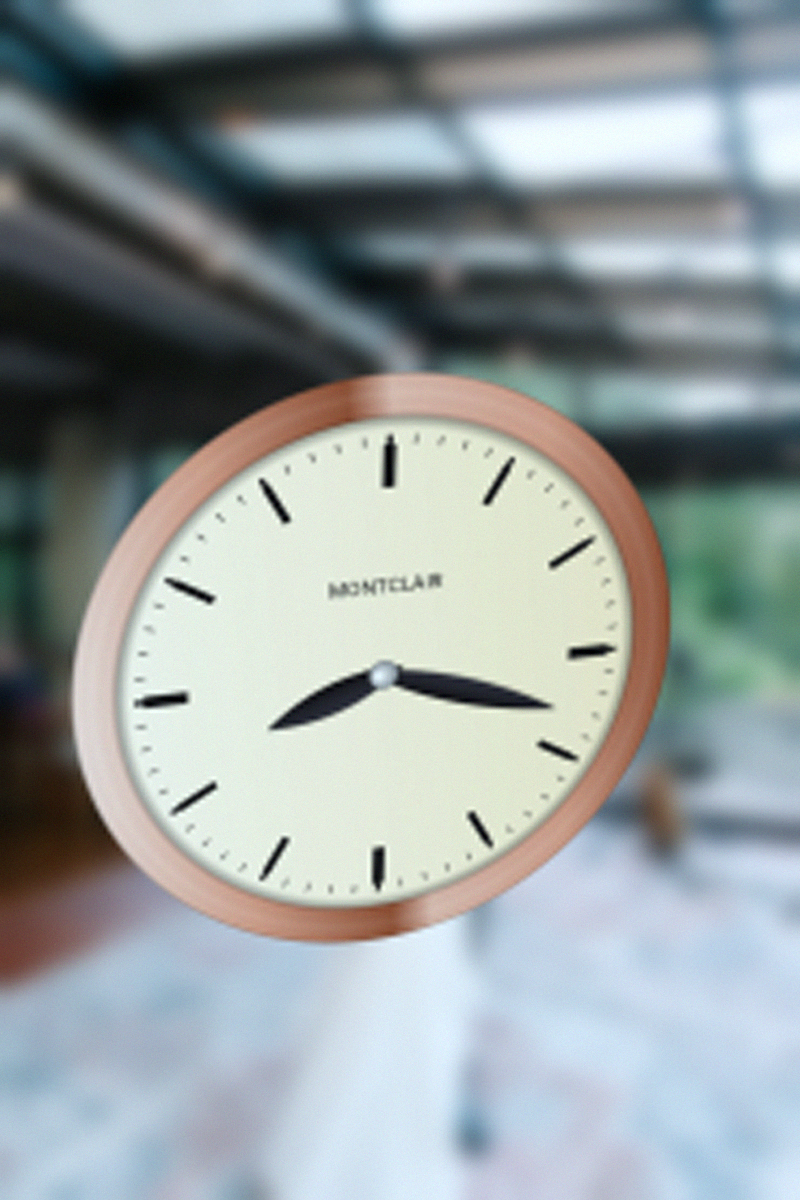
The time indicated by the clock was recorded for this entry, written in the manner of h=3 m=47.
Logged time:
h=8 m=18
